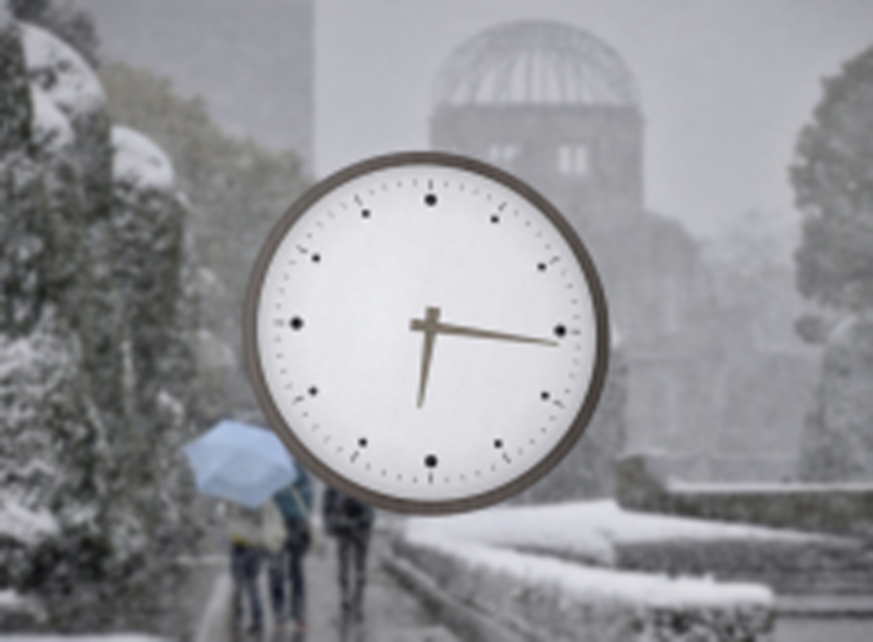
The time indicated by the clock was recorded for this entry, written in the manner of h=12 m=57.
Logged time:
h=6 m=16
